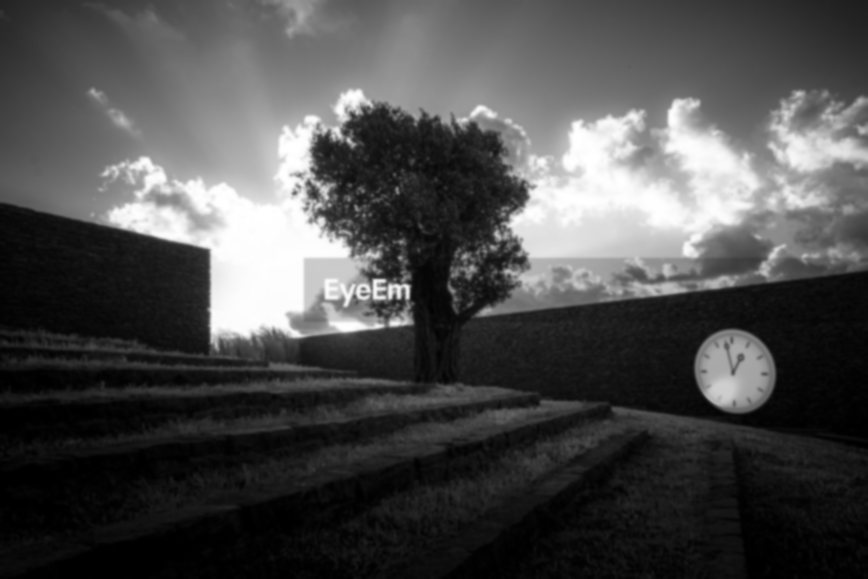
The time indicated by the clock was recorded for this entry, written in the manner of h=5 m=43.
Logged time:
h=12 m=58
